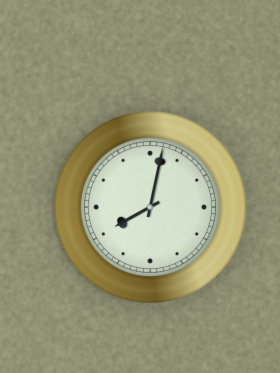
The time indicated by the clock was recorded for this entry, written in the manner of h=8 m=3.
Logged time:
h=8 m=2
